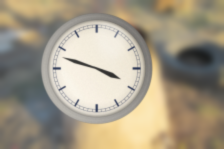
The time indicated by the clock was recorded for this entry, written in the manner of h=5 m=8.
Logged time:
h=3 m=48
